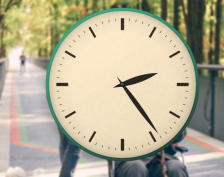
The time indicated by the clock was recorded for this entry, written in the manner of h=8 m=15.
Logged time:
h=2 m=24
